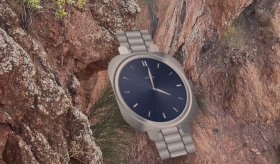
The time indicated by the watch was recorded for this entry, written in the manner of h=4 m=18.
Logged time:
h=4 m=1
